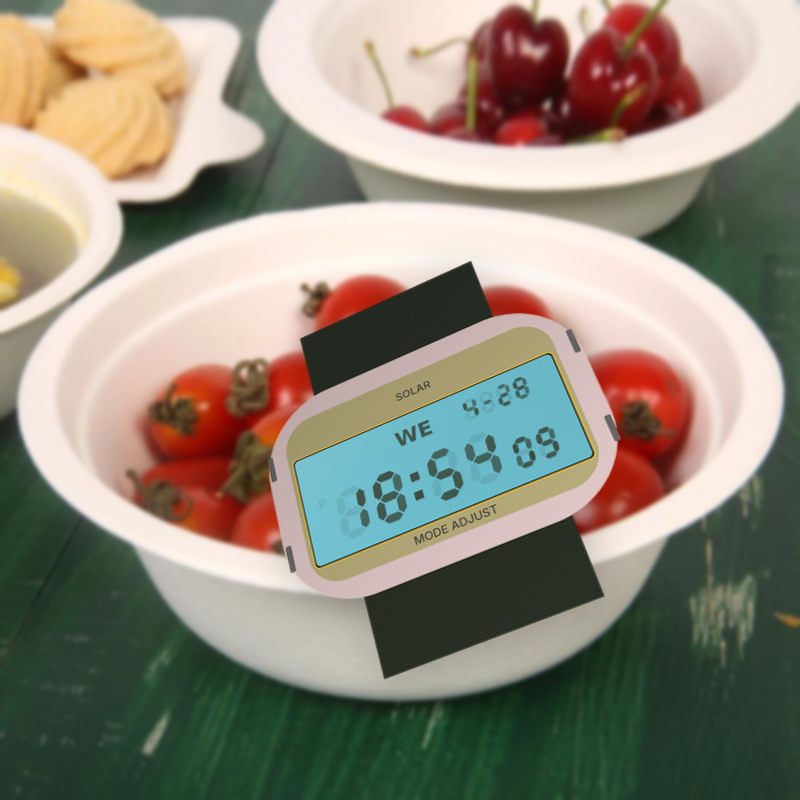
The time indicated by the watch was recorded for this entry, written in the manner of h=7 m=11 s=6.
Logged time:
h=18 m=54 s=9
